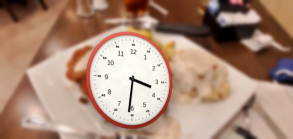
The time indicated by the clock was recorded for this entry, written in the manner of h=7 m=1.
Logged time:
h=3 m=31
